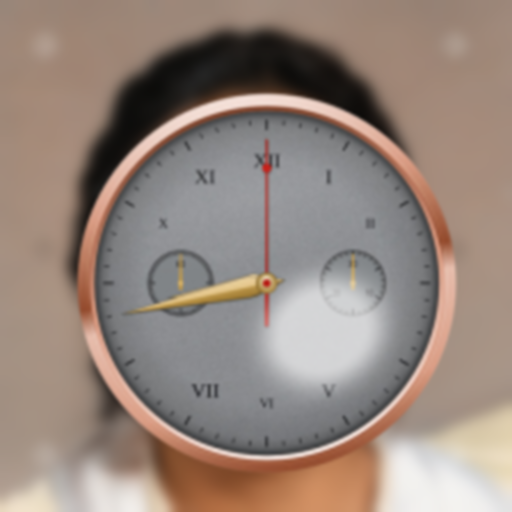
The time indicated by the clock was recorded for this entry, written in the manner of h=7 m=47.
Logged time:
h=8 m=43
